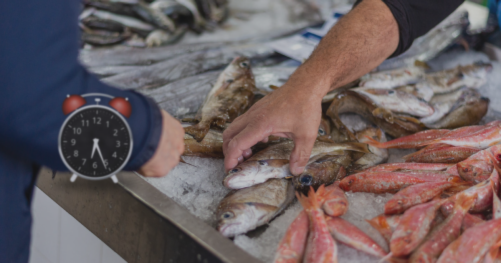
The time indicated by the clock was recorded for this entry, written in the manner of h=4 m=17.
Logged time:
h=6 m=26
